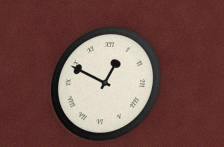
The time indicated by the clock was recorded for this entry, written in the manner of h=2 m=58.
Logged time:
h=12 m=49
